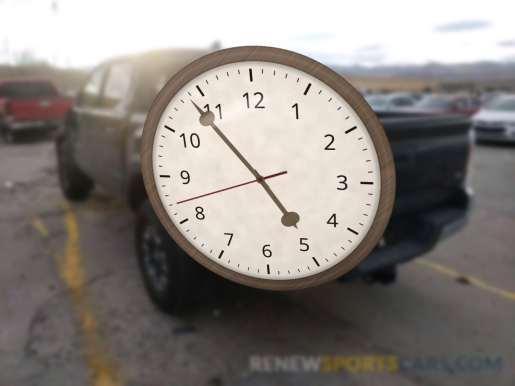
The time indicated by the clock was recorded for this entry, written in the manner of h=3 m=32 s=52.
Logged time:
h=4 m=53 s=42
